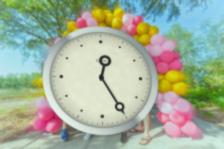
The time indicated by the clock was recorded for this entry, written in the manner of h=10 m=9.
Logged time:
h=12 m=25
